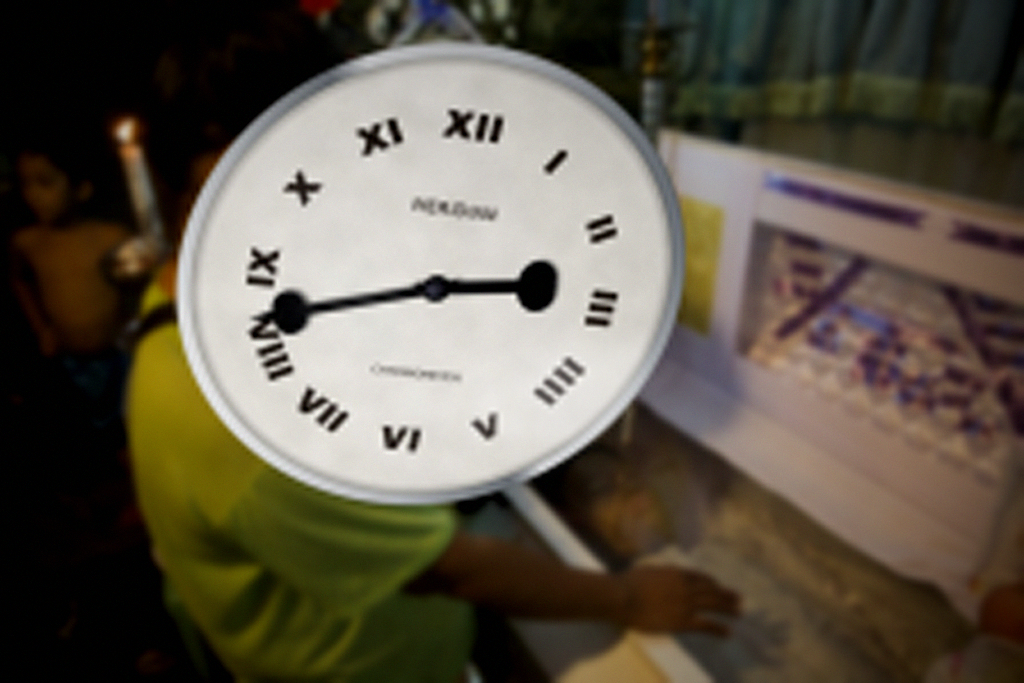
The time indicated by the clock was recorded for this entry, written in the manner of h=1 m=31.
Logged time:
h=2 m=42
